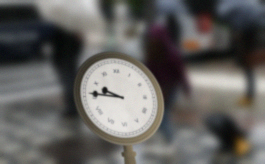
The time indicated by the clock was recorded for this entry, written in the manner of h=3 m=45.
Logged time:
h=9 m=46
